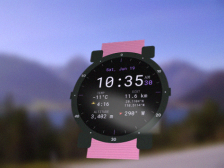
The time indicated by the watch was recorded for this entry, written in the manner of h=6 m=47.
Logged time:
h=10 m=35
